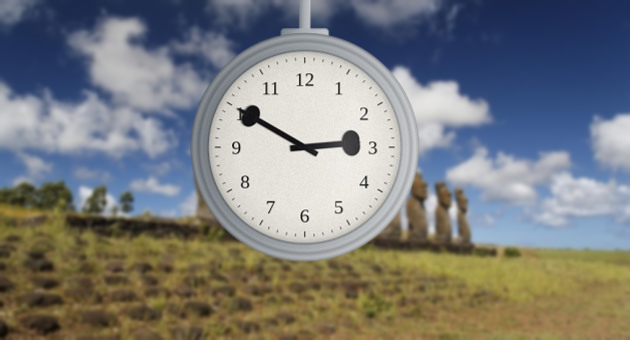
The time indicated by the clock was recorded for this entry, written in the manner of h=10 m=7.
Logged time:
h=2 m=50
